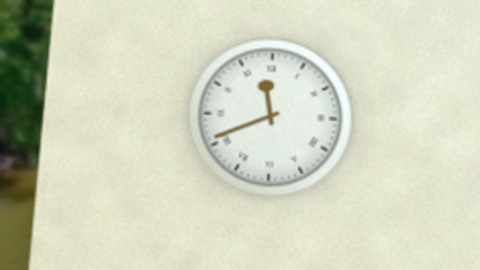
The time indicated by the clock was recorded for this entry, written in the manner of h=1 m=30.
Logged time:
h=11 m=41
